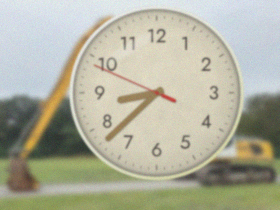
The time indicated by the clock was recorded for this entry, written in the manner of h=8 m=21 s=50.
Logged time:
h=8 m=37 s=49
